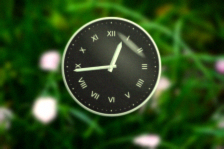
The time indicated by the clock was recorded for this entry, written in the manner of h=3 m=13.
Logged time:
h=12 m=44
